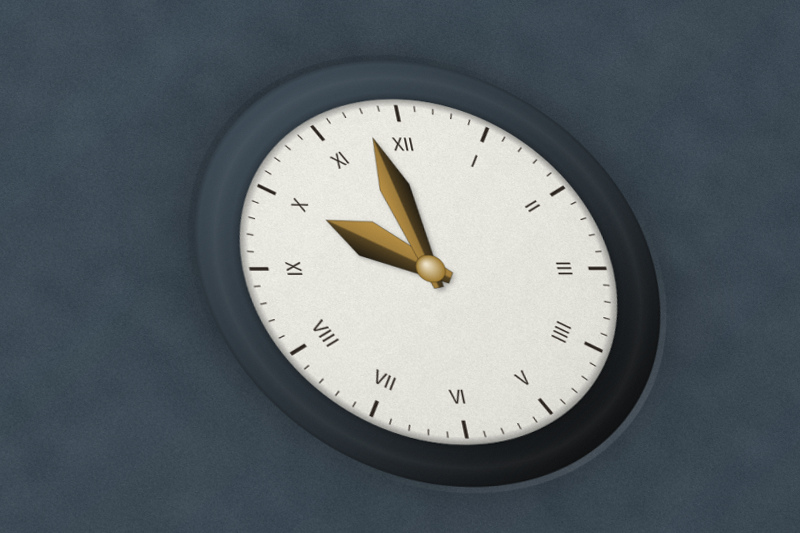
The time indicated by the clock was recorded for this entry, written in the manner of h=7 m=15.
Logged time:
h=9 m=58
